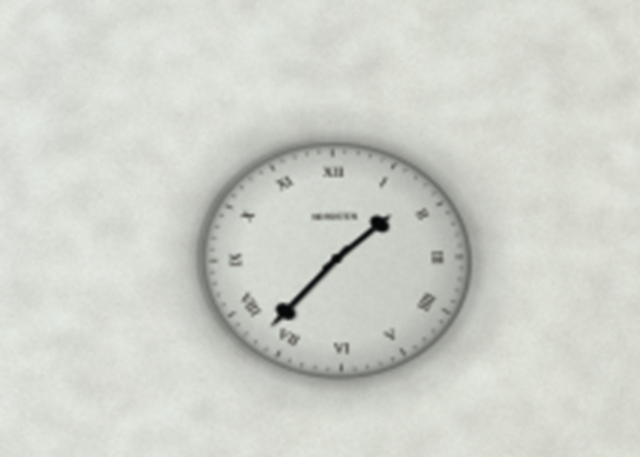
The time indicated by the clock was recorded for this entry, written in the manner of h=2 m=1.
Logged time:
h=1 m=37
